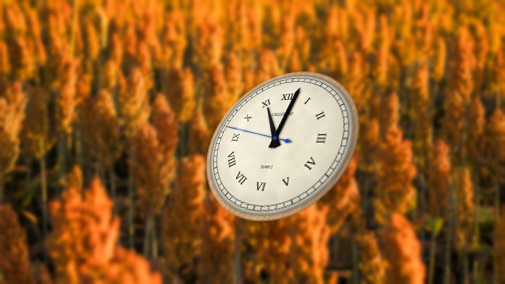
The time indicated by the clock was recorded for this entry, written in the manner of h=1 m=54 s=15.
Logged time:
h=11 m=1 s=47
